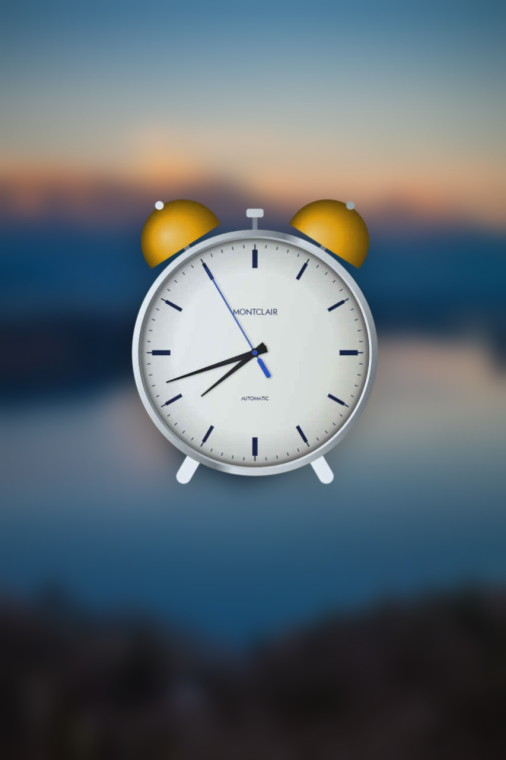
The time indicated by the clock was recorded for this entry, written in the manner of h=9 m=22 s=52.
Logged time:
h=7 m=41 s=55
